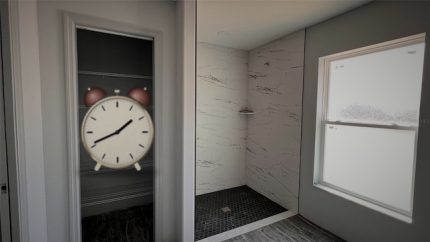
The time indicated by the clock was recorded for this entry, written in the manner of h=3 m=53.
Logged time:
h=1 m=41
